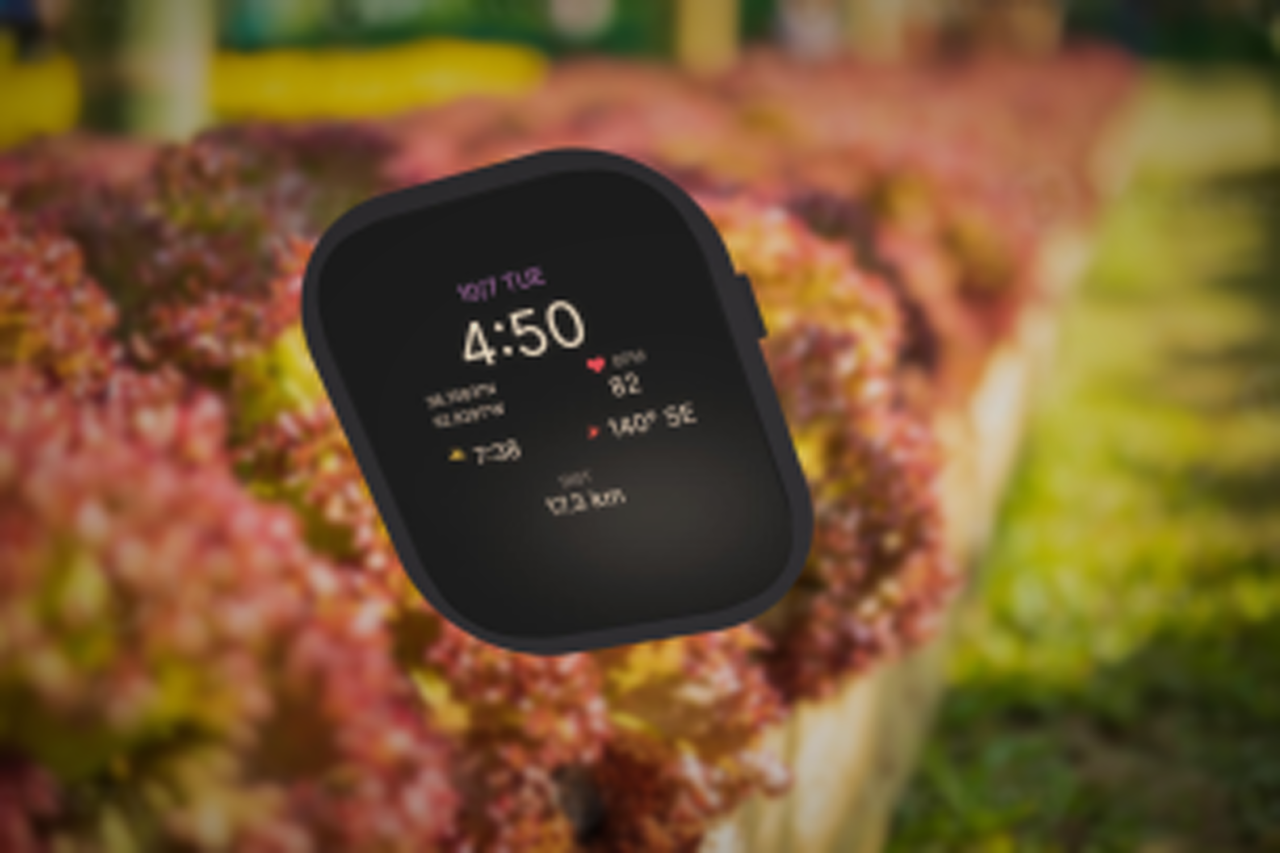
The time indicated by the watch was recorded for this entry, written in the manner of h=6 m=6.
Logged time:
h=4 m=50
